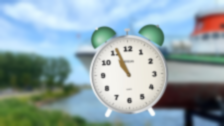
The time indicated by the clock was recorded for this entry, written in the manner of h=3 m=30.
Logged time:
h=10 m=56
